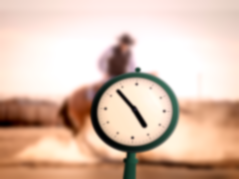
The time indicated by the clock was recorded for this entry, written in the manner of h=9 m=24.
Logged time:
h=4 m=53
